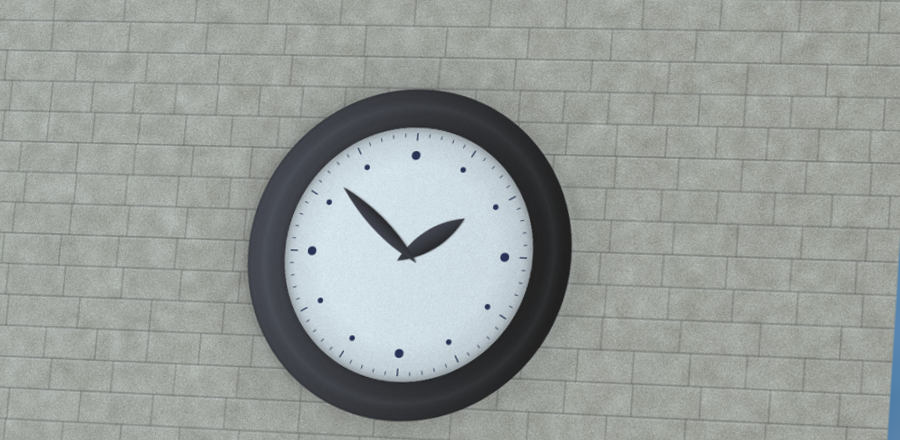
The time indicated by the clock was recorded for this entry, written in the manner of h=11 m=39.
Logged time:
h=1 m=52
